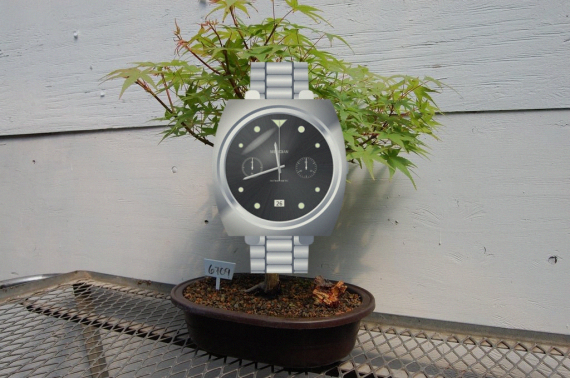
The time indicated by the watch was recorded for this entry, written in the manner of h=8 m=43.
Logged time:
h=11 m=42
